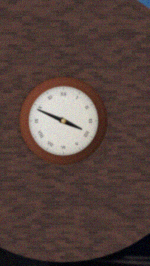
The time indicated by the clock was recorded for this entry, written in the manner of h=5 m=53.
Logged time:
h=3 m=49
